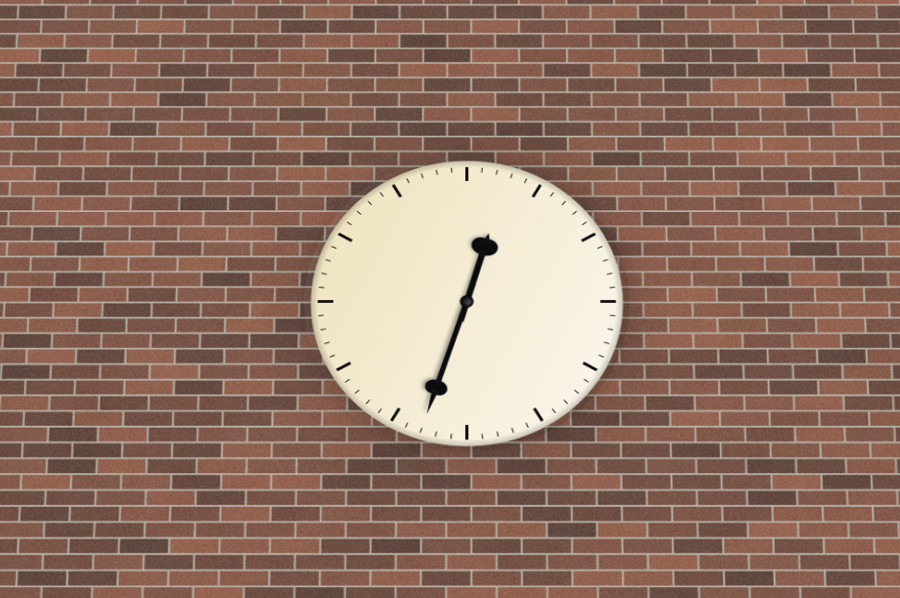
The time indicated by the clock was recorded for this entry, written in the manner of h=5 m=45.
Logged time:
h=12 m=33
